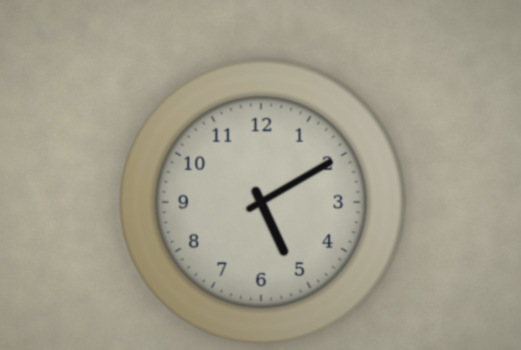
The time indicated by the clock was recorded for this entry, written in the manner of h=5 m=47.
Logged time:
h=5 m=10
